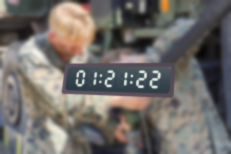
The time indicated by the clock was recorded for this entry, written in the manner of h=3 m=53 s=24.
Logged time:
h=1 m=21 s=22
